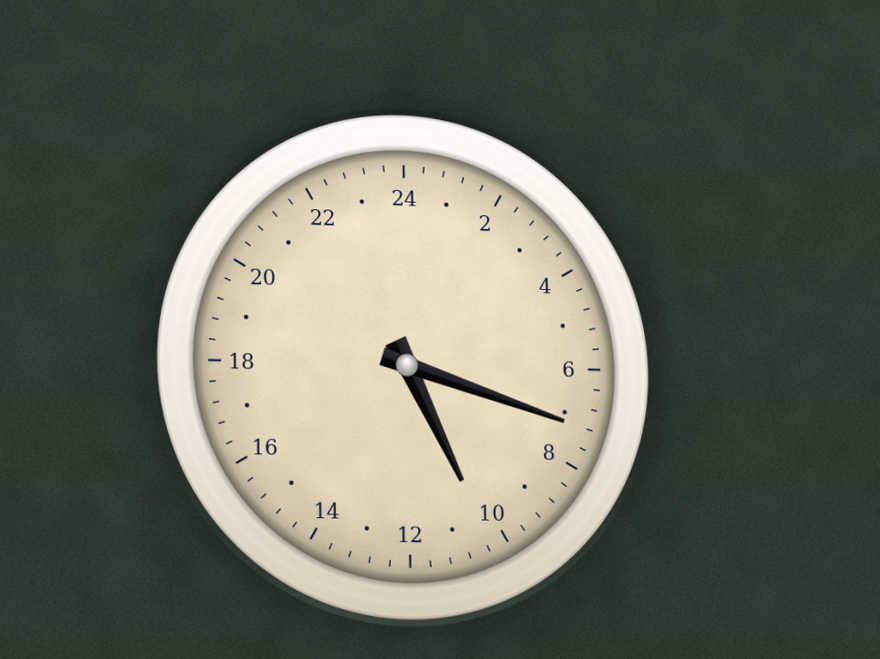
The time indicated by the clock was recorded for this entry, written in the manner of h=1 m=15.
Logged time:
h=10 m=18
